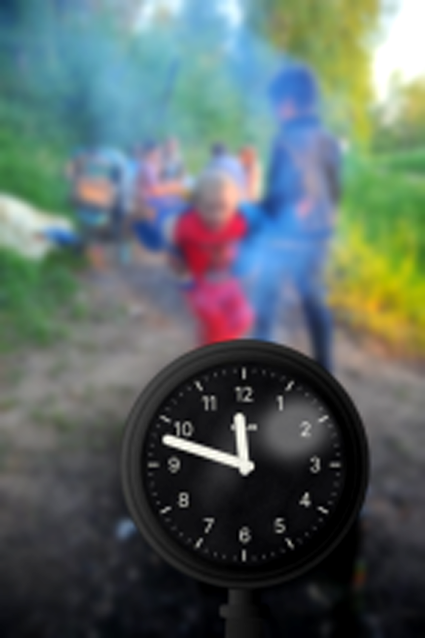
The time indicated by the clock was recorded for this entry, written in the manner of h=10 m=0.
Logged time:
h=11 m=48
